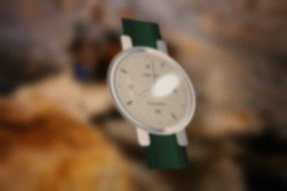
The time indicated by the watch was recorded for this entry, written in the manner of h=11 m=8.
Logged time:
h=8 m=1
